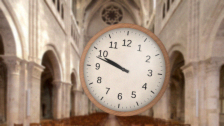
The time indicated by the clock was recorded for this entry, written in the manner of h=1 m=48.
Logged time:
h=9 m=48
